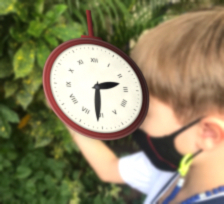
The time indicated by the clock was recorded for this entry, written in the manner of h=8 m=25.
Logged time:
h=2 m=31
